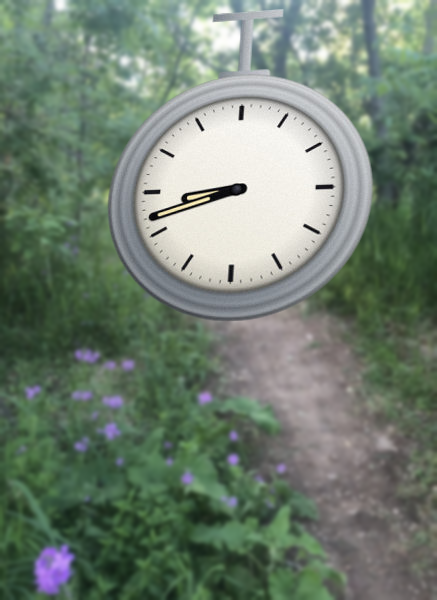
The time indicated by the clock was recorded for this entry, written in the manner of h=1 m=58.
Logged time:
h=8 m=42
